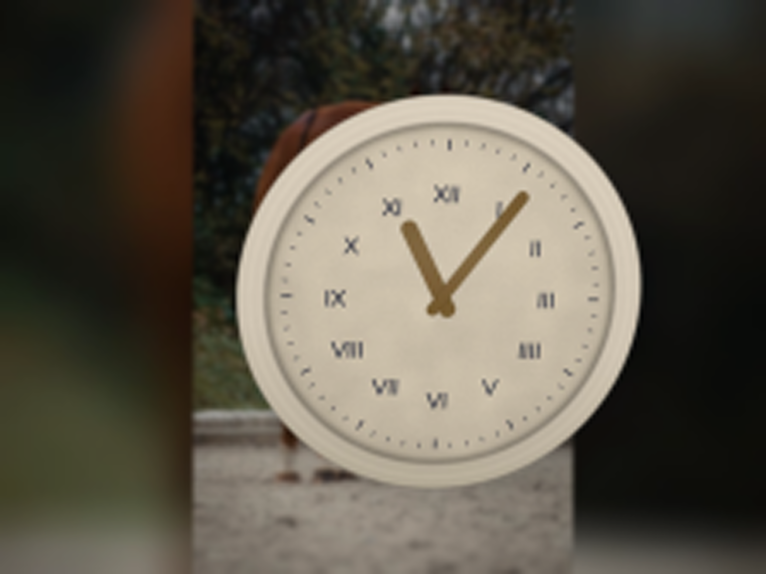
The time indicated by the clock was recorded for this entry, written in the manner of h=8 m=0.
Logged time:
h=11 m=6
